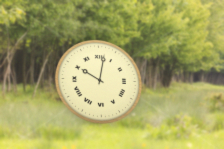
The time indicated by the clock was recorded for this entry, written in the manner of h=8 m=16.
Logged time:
h=10 m=2
